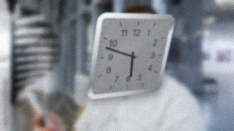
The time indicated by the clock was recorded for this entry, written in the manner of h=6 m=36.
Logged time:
h=5 m=48
